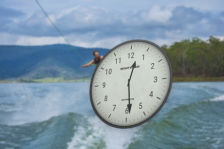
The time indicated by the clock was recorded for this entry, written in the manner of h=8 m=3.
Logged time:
h=12 m=29
